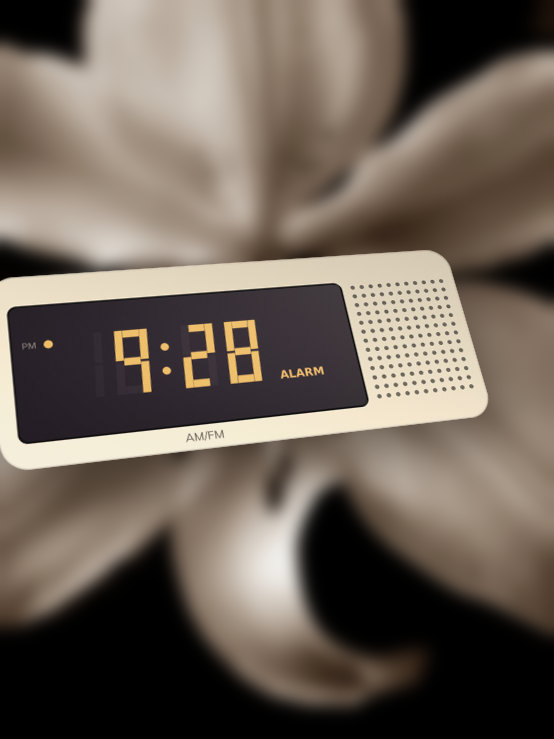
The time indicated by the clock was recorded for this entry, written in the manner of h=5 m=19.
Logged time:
h=9 m=28
